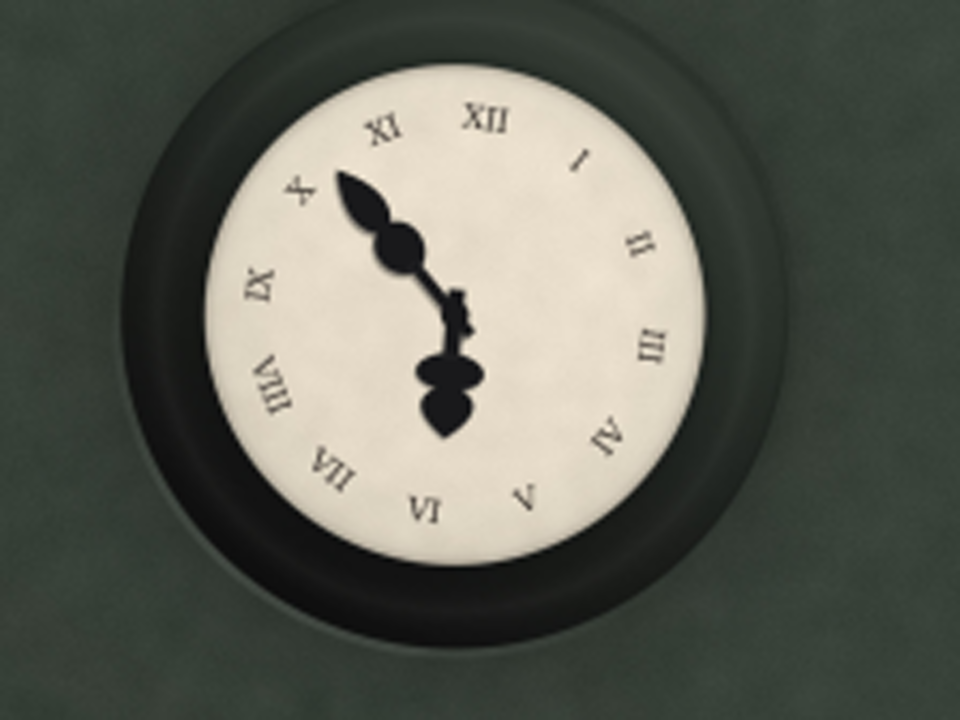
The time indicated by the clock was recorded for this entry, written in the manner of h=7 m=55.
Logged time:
h=5 m=52
